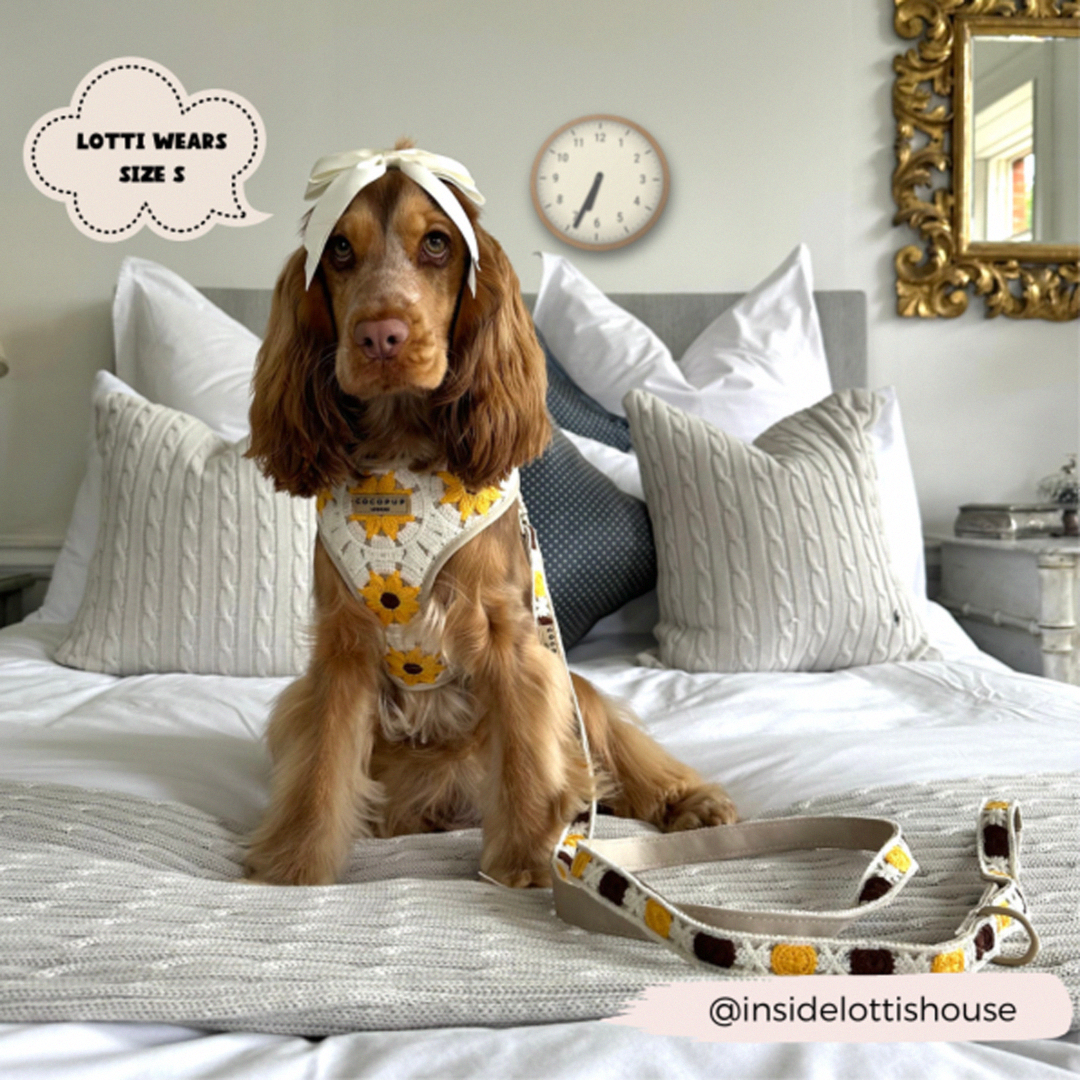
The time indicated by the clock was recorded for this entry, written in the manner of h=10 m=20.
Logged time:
h=6 m=34
